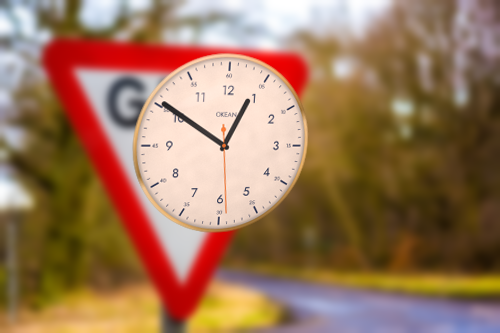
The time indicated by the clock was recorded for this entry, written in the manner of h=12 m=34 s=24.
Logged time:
h=12 m=50 s=29
